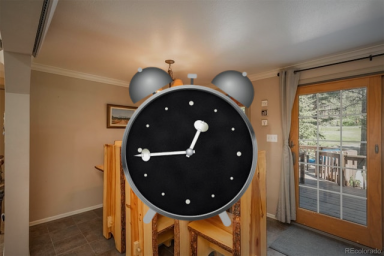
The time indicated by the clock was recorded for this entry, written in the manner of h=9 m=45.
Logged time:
h=12 m=44
